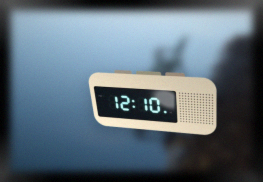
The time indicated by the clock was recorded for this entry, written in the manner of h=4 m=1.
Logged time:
h=12 m=10
